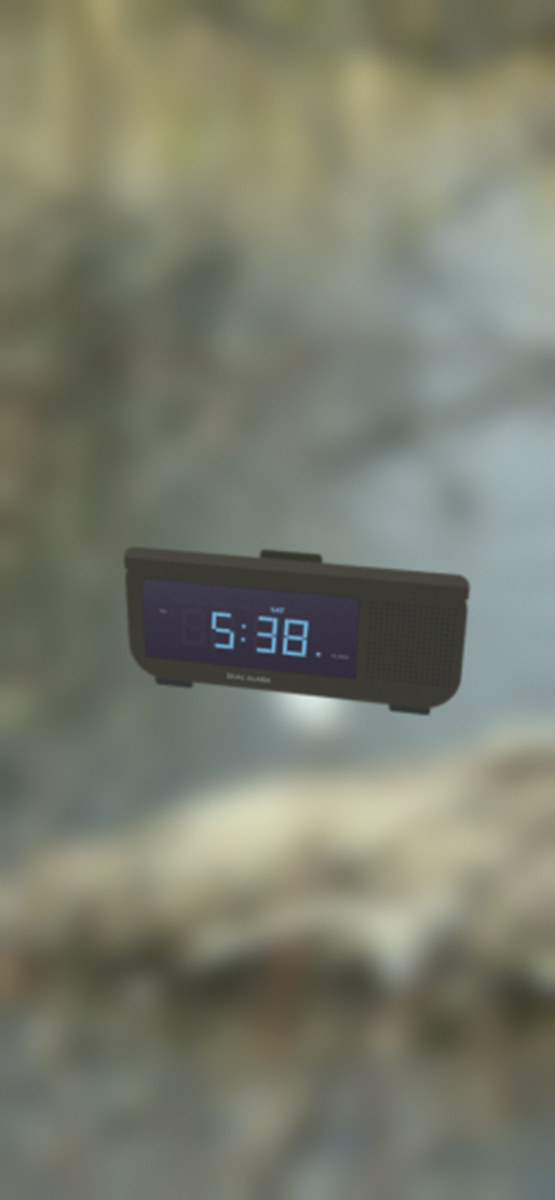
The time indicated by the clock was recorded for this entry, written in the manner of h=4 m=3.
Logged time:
h=5 m=38
